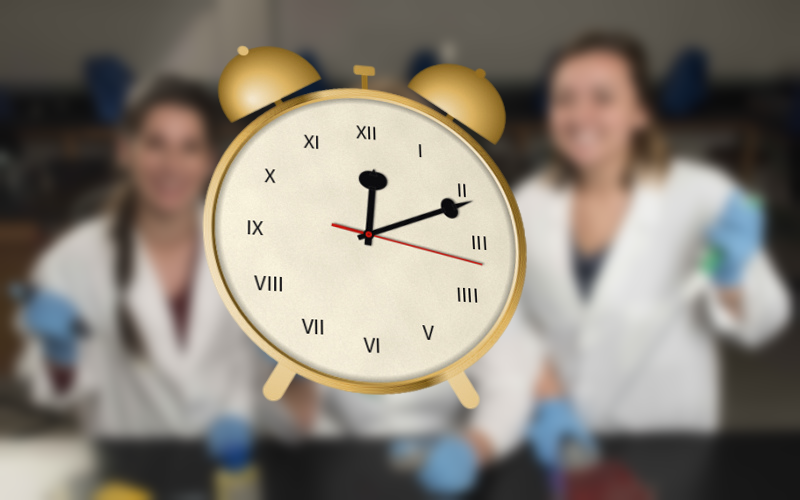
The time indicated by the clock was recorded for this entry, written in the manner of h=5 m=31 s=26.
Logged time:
h=12 m=11 s=17
